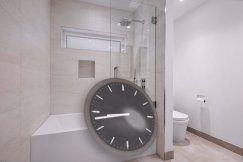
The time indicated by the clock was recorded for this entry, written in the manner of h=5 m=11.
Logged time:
h=8 m=43
